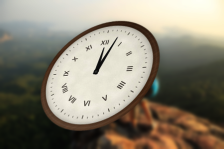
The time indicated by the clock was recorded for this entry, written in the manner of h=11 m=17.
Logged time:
h=12 m=3
